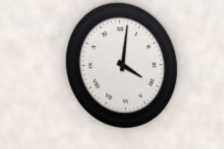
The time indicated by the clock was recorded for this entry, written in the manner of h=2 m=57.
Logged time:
h=4 m=2
